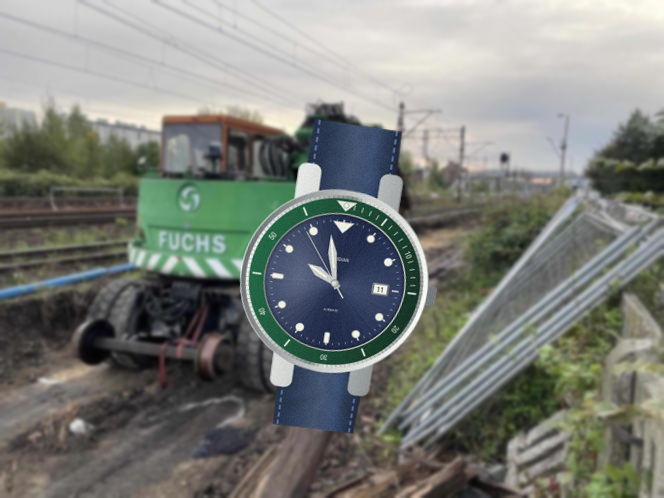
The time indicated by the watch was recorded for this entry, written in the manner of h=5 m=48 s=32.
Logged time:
h=9 m=57 s=54
